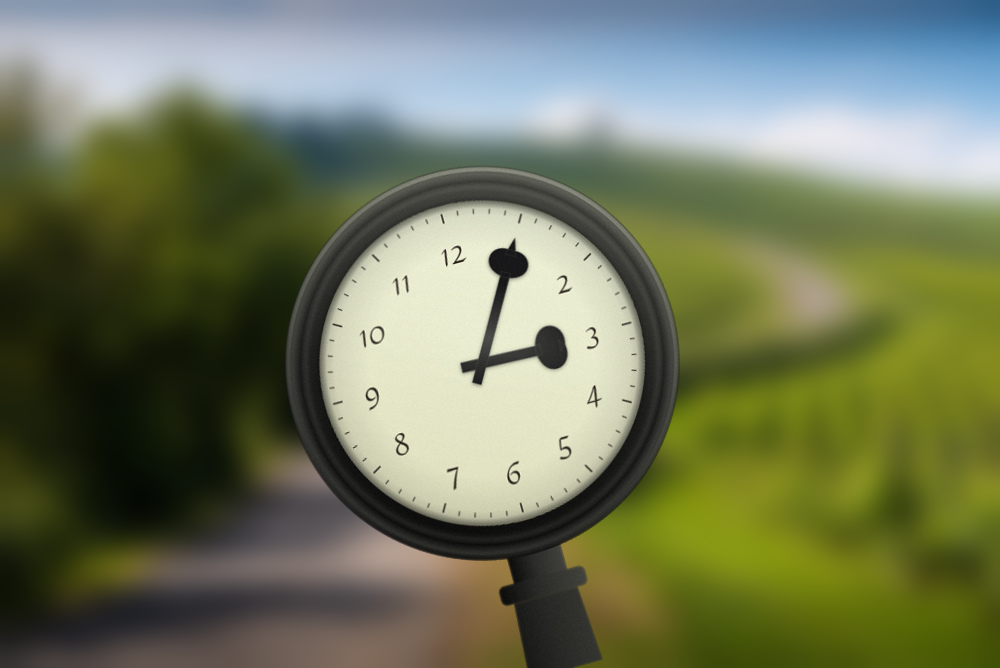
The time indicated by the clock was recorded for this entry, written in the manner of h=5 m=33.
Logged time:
h=3 m=5
